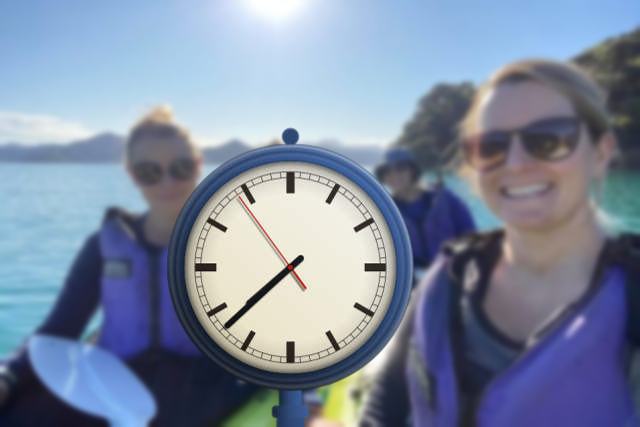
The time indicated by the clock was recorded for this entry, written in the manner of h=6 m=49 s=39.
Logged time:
h=7 m=37 s=54
